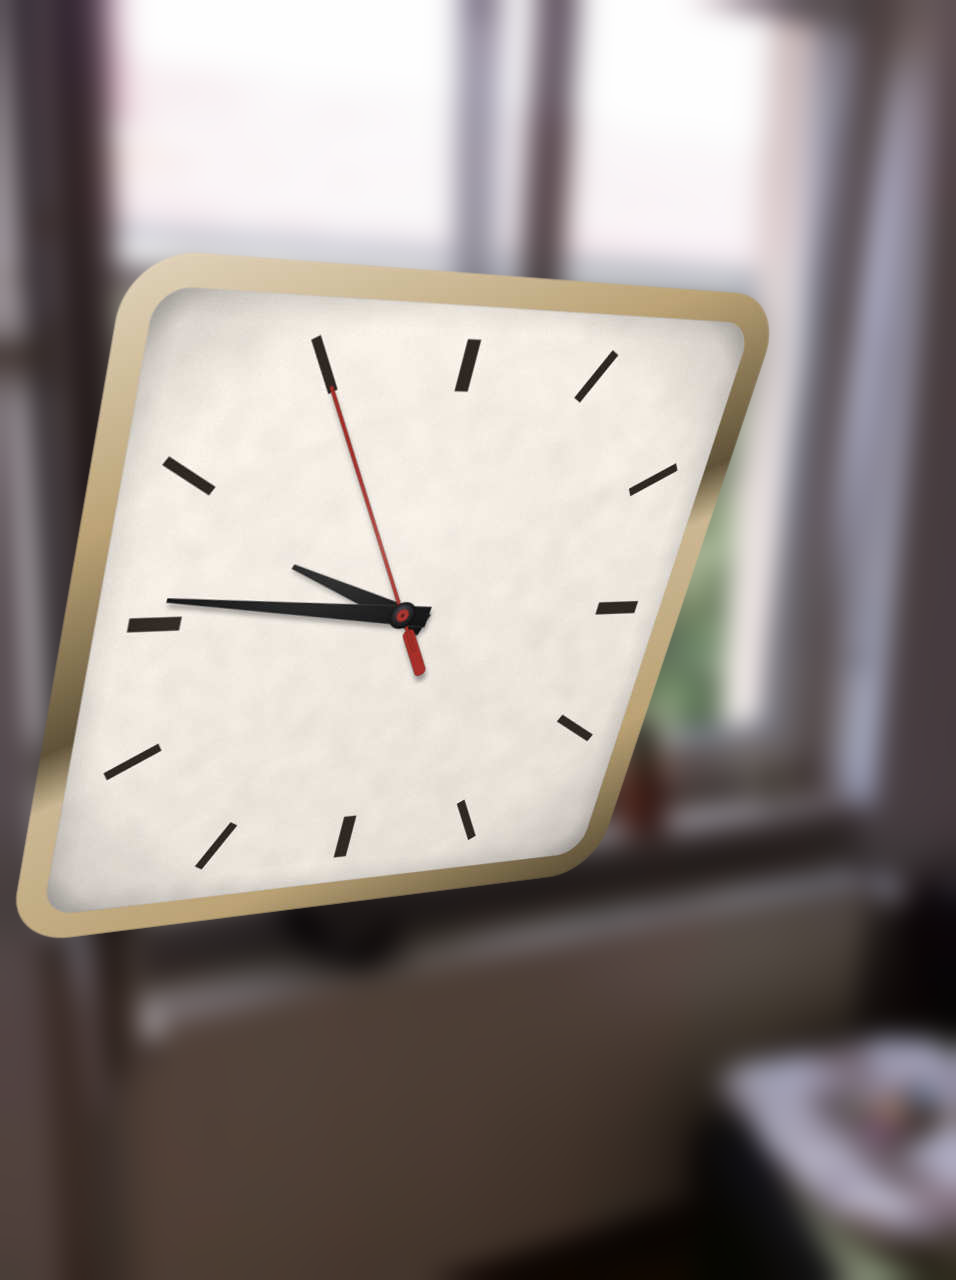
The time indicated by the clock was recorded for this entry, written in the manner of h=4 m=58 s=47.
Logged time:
h=9 m=45 s=55
